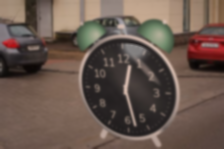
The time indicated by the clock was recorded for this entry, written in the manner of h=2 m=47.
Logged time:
h=12 m=28
